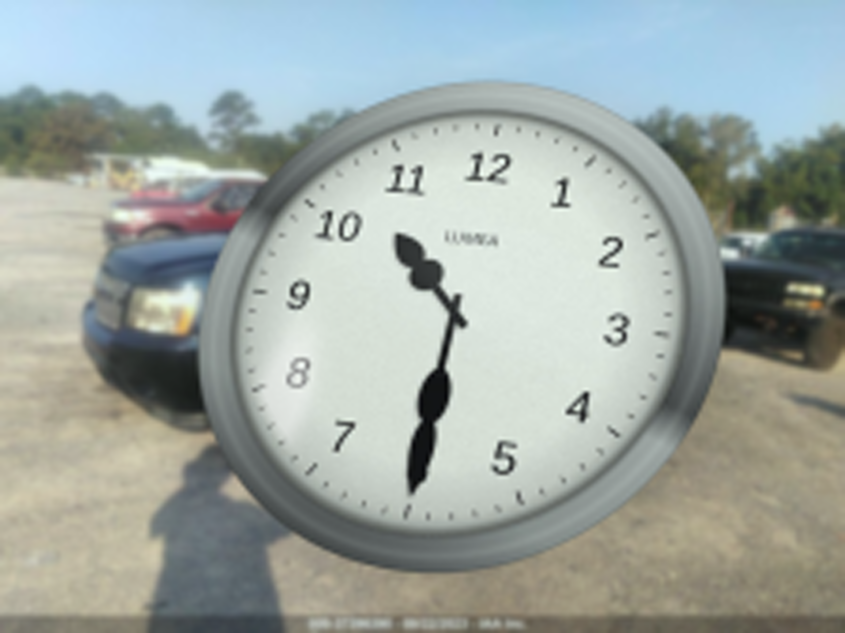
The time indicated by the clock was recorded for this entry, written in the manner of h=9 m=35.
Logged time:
h=10 m=30
